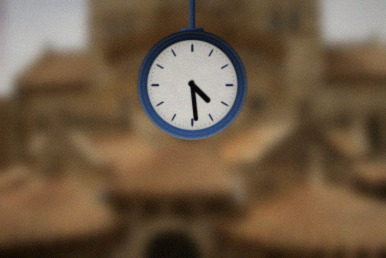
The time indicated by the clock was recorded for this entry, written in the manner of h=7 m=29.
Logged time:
h=4 m=29
